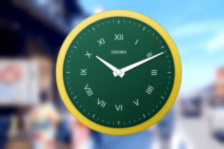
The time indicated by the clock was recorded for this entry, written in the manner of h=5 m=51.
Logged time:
h=10 m=11
